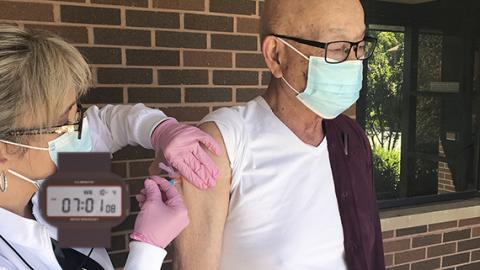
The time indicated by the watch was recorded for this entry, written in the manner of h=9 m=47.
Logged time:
h=7 m=1
